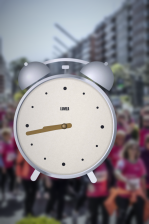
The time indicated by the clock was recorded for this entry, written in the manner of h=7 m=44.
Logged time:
h=8 m=43
